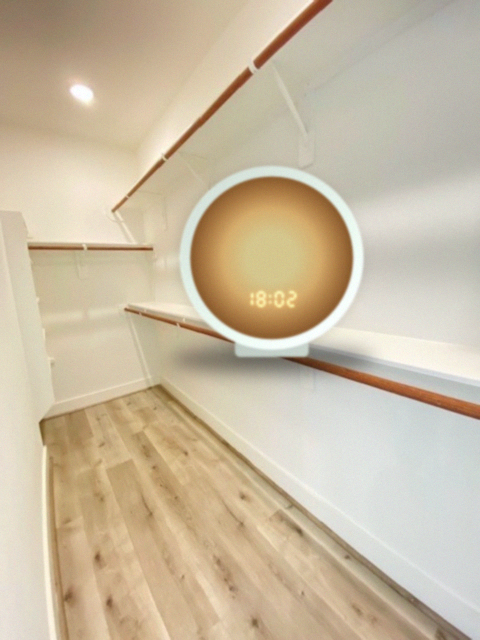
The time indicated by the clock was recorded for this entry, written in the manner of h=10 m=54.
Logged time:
h=18 m=2
